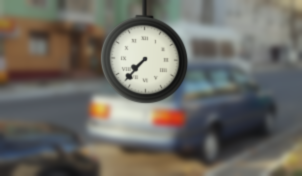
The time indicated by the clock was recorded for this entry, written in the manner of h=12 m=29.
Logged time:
h=7 m=37
